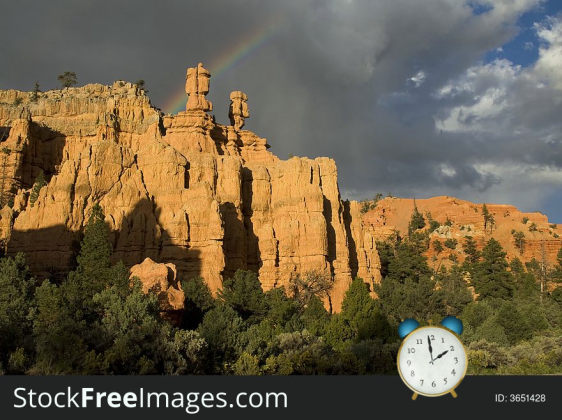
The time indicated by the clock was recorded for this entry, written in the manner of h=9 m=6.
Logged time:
h=1 m=59
